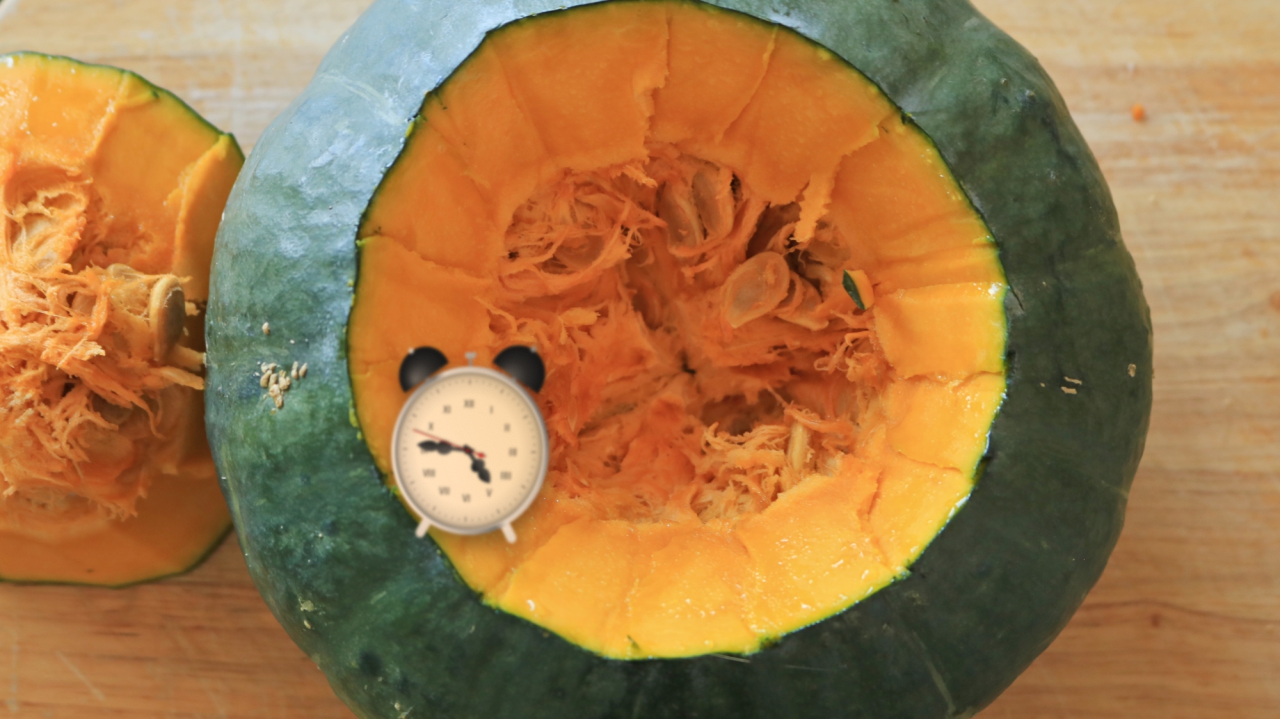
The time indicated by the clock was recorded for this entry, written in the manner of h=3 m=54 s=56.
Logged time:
h=4 m=45 s=48
